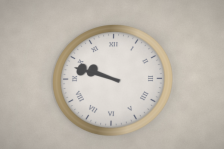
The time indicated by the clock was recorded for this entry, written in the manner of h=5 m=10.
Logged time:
h=9 m=48
